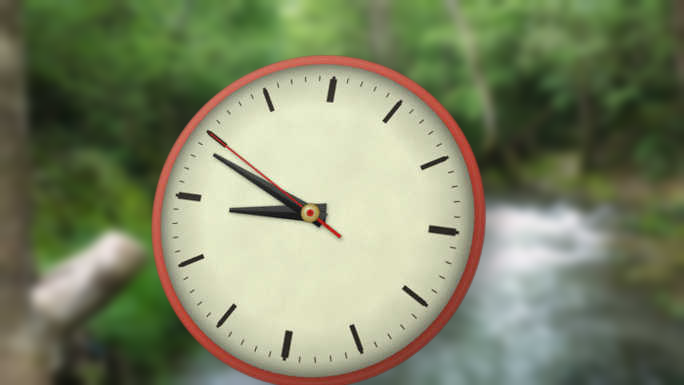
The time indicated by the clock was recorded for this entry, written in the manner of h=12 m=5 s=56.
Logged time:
h=8 m=48 s=50
